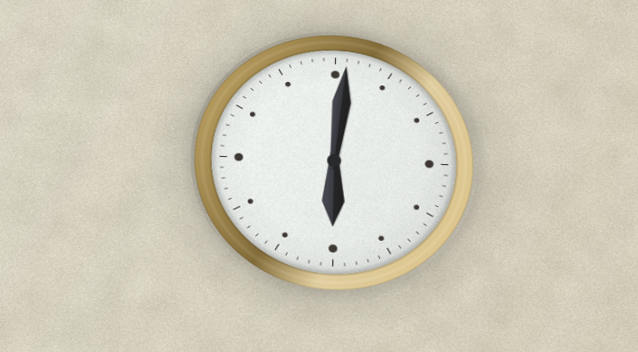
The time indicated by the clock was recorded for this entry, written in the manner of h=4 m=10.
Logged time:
h=6 m=1
